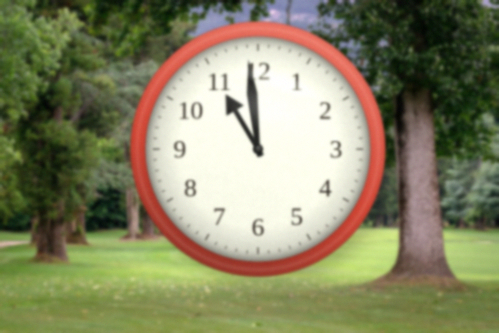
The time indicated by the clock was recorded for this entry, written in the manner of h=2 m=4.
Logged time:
h=10 m=59
